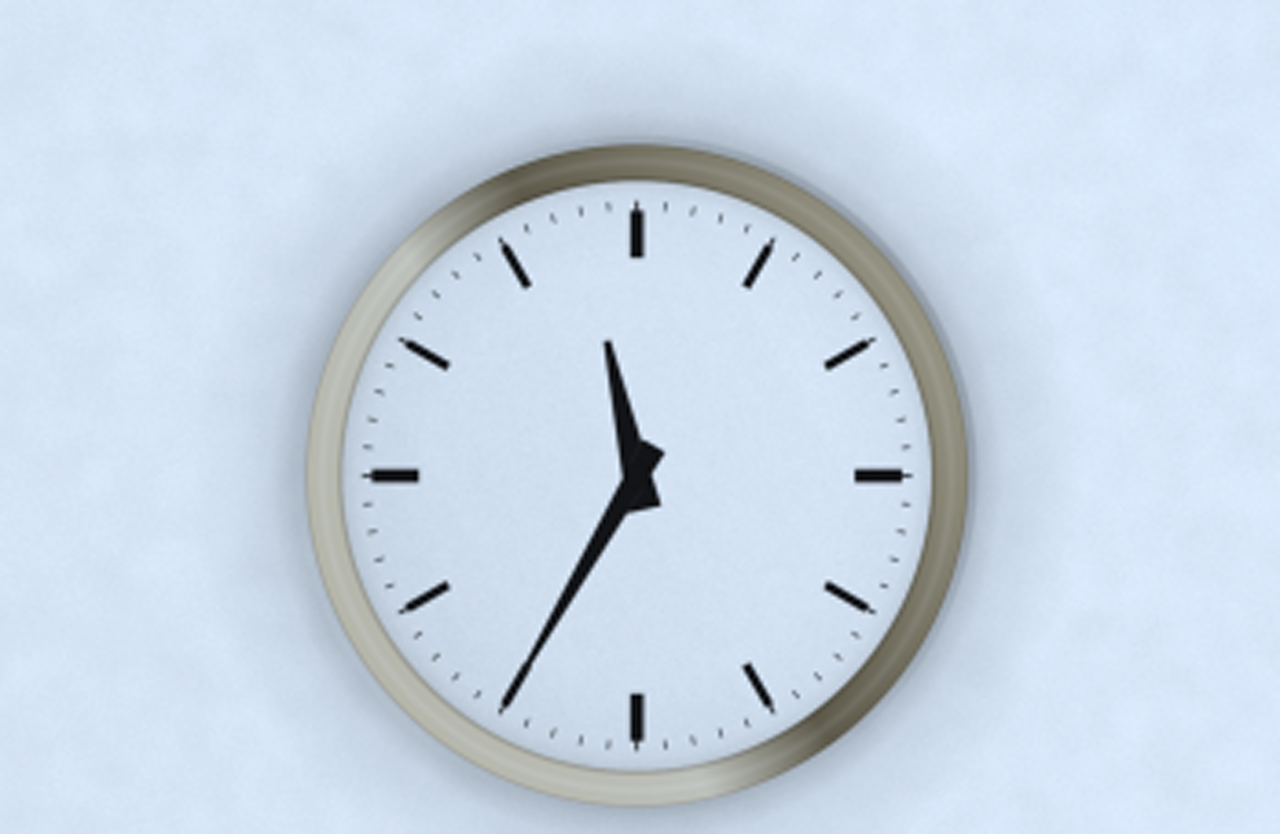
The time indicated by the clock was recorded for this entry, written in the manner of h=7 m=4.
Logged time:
h=11 m=35
